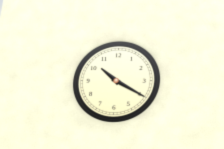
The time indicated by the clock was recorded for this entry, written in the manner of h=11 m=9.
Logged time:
h=10 m=20
